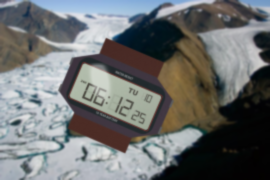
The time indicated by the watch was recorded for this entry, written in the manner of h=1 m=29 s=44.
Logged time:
h=6 m=12 s=25
